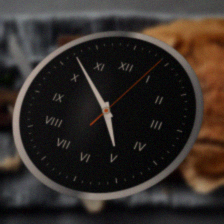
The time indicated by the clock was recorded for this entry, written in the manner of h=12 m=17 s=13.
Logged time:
h=4 m=52 s=4
